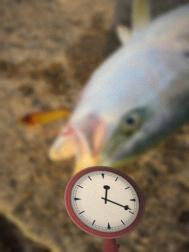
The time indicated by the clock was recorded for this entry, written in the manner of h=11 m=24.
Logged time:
h=12 m=19
